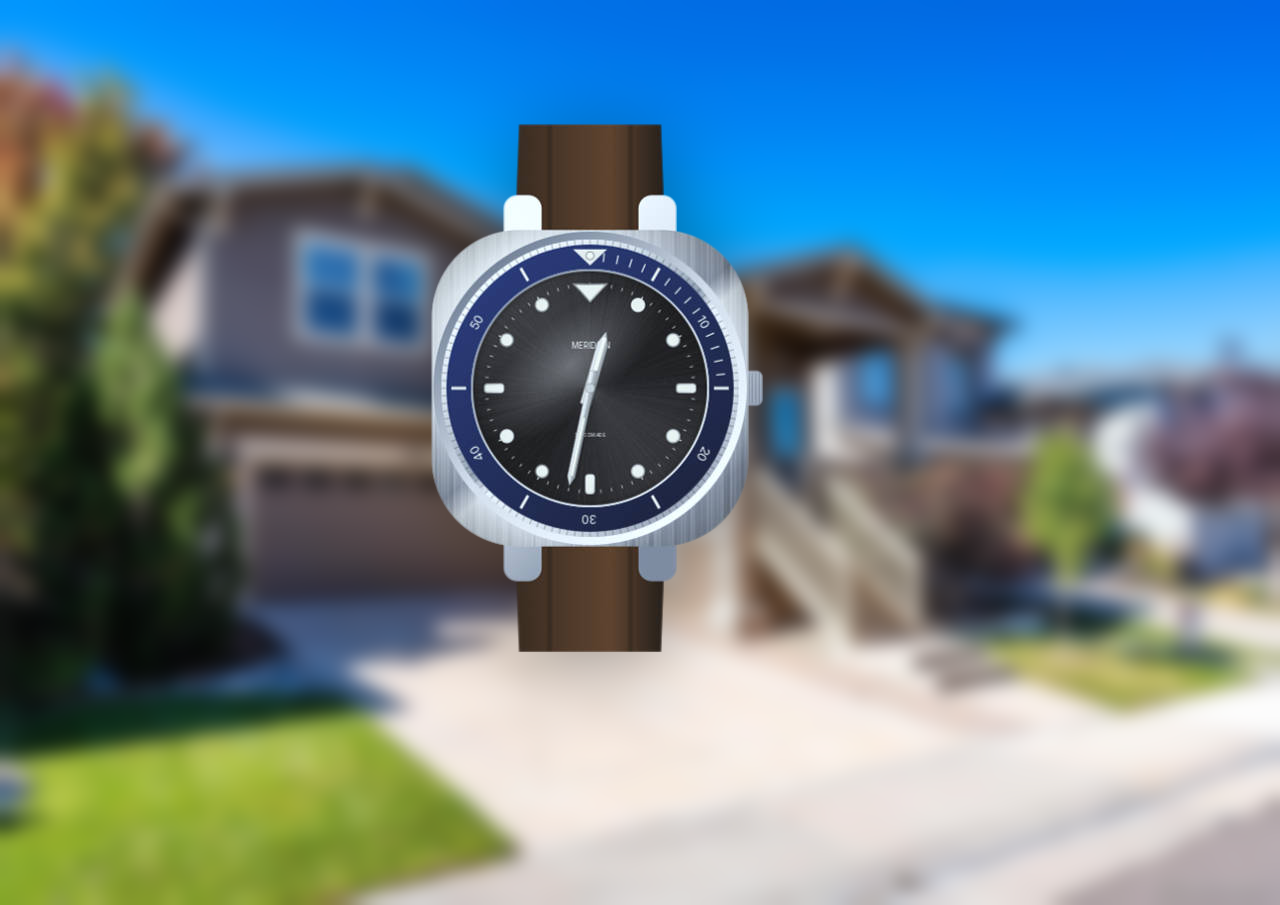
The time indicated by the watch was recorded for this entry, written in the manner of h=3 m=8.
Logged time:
h=12 m=32
